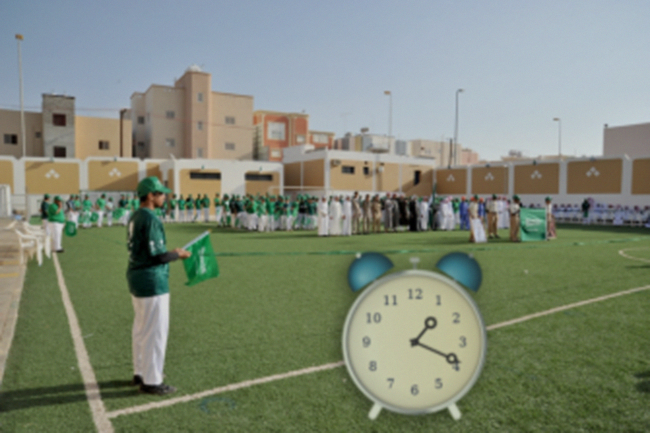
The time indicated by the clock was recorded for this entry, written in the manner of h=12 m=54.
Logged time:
h=1 m=19
